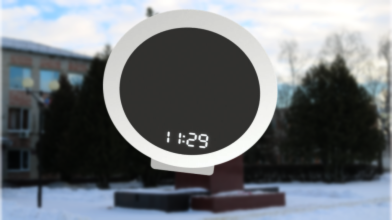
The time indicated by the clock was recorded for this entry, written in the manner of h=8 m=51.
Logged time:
h=11 m=29
